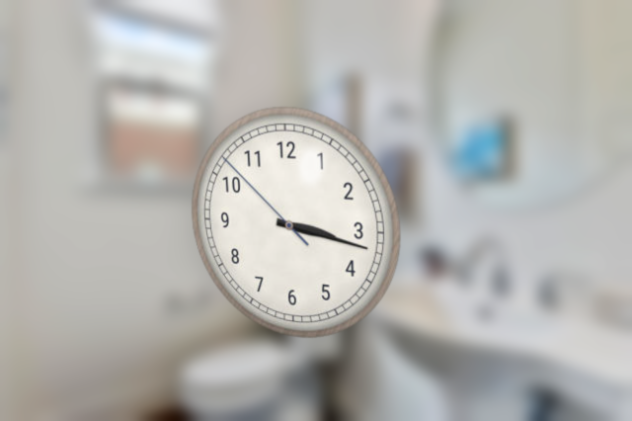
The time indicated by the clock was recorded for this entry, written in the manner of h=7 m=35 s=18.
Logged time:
h=3 m=16 s=52
